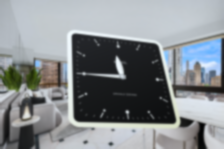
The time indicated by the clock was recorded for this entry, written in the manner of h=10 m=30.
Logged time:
h=11 m=45
